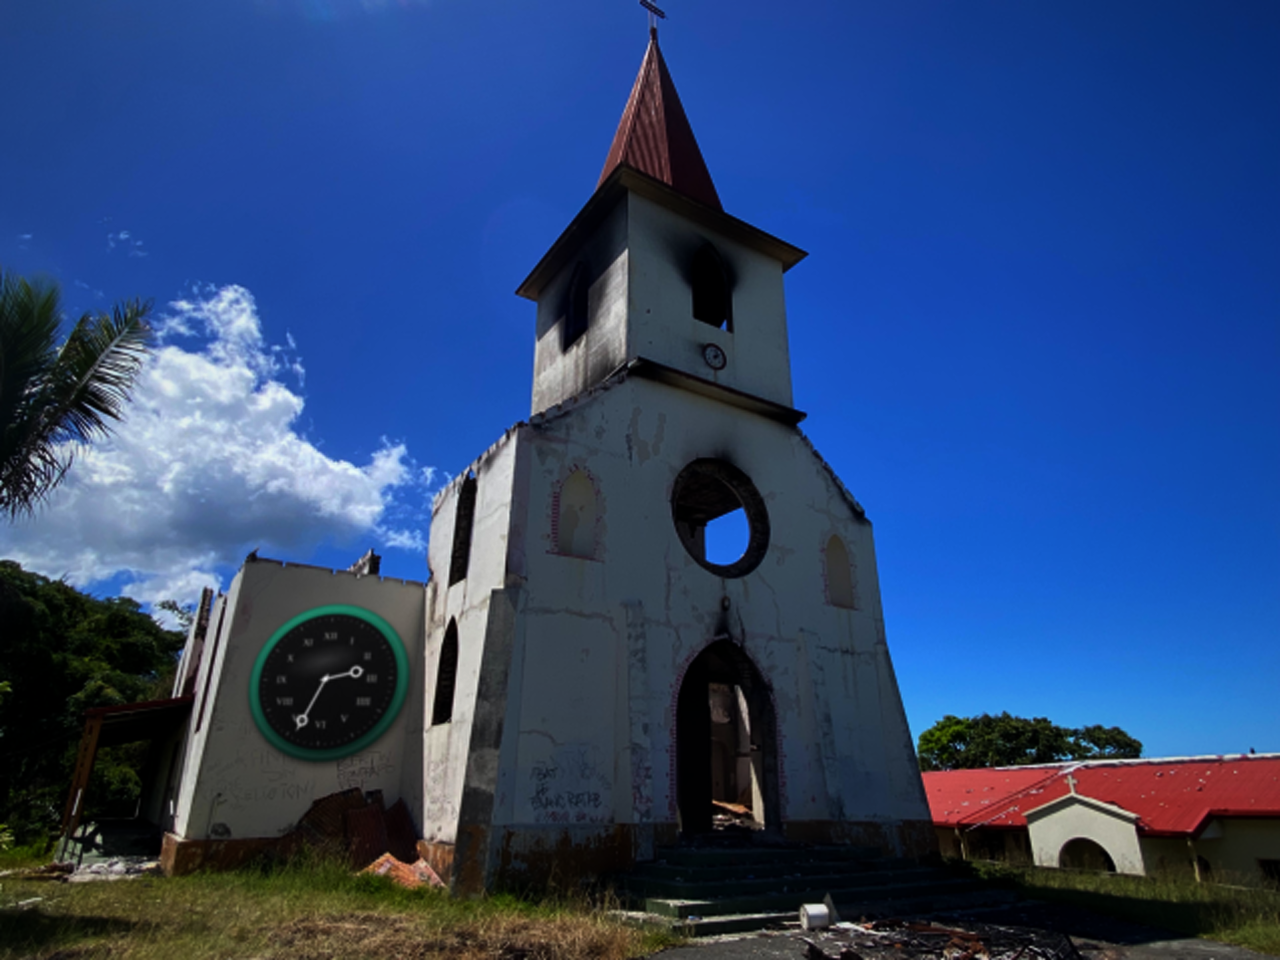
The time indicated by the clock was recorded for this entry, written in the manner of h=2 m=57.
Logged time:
h=2 m=34
